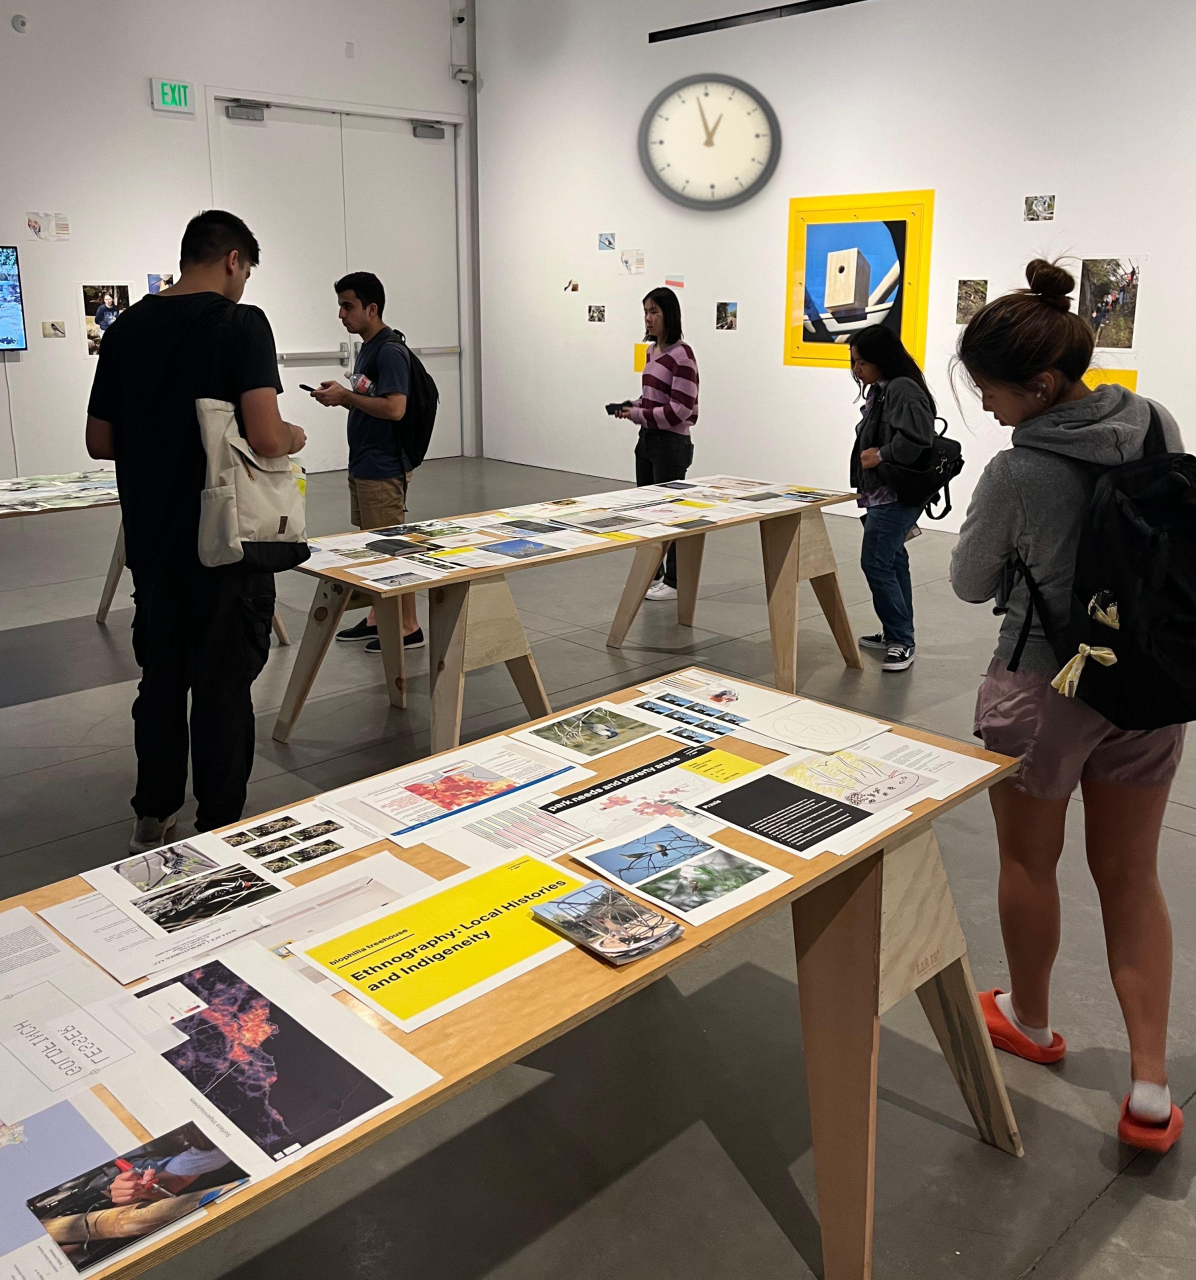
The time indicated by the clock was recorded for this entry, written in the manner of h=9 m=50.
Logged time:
h=12 m=58
